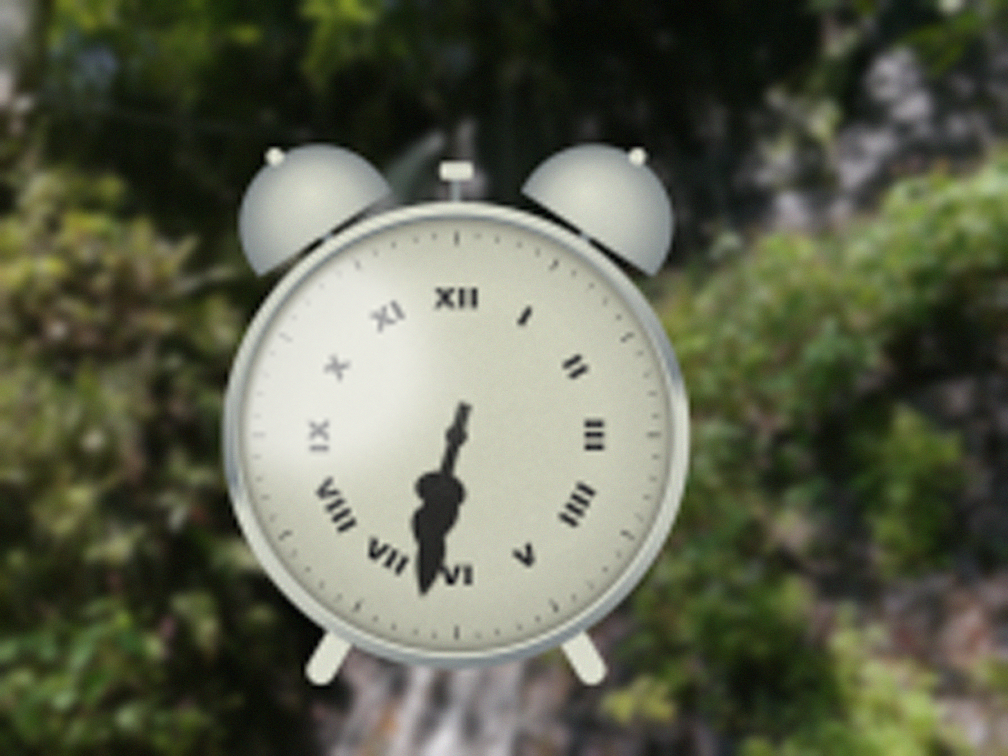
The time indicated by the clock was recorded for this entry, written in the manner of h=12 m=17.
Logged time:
h=6 m=32
